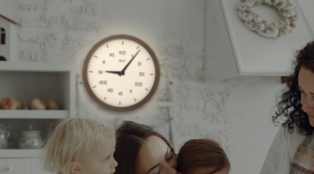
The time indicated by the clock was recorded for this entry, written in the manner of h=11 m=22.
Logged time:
h=9 m=6
